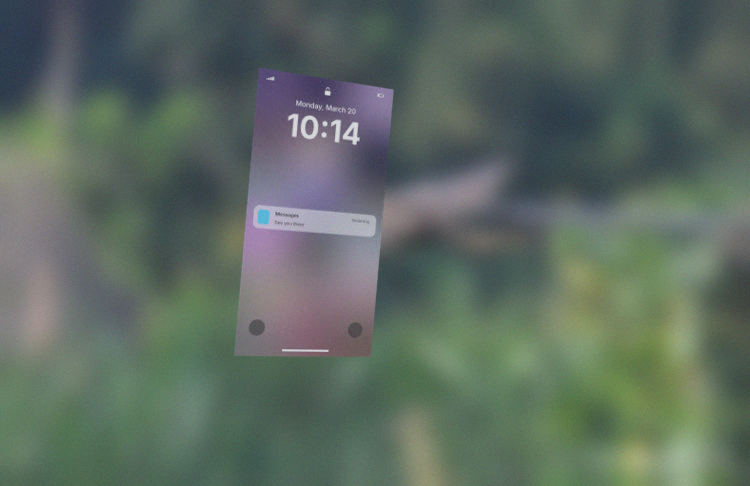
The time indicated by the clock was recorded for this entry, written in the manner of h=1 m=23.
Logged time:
h=10 m=14
